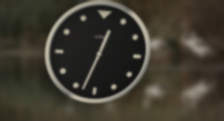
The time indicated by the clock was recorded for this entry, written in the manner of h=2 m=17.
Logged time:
h=12 m=33
